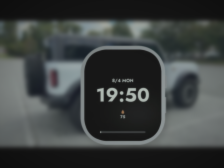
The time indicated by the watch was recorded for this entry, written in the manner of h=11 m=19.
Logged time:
h=19 m=50
